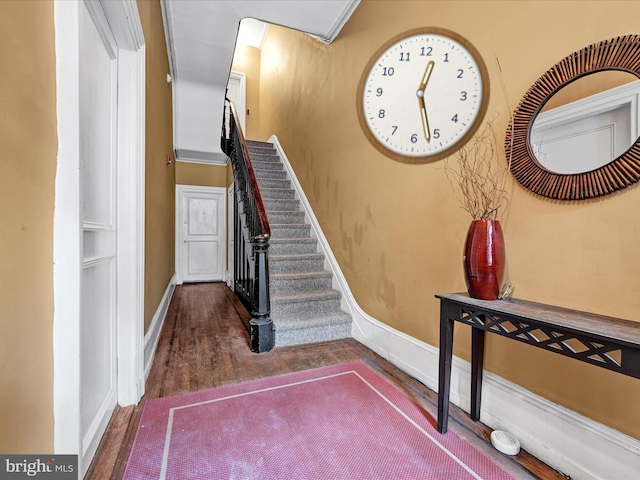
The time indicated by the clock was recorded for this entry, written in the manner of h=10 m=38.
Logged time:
h=12 m=27
